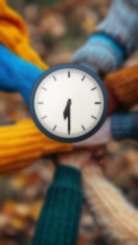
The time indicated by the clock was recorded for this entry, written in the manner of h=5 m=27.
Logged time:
h=6 m=30
